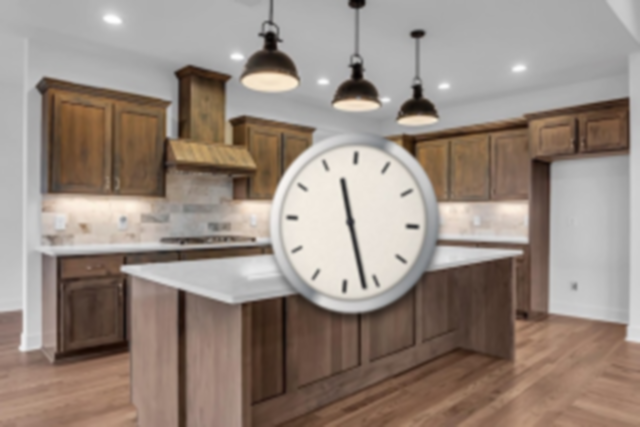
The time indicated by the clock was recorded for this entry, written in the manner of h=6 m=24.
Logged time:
h=11 m=27
